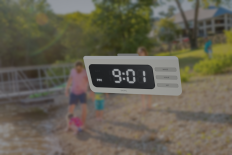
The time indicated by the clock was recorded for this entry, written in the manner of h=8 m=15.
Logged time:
h=9 m=1
